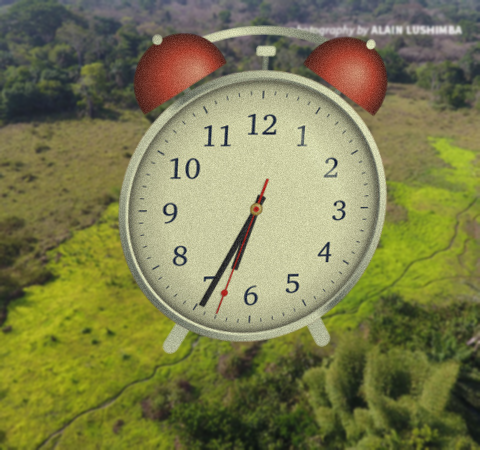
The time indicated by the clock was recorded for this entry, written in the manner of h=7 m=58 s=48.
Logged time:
h=6 m=34 s=33
